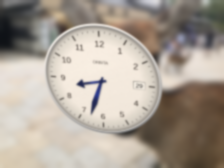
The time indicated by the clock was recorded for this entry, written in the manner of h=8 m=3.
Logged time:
h=8 m=33
